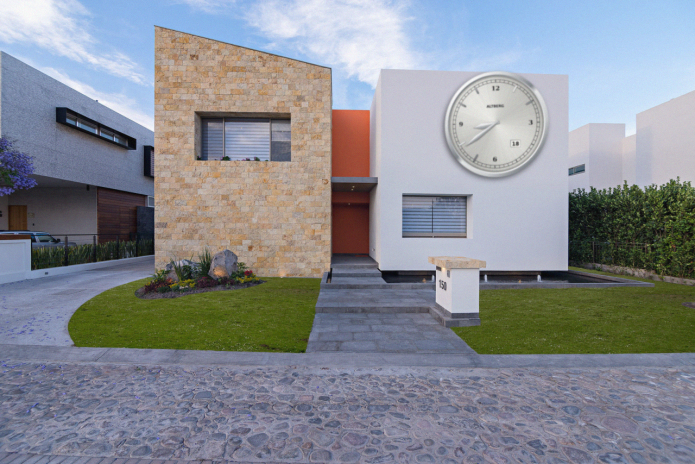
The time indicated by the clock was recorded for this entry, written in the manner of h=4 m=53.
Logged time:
h=8 m=39
